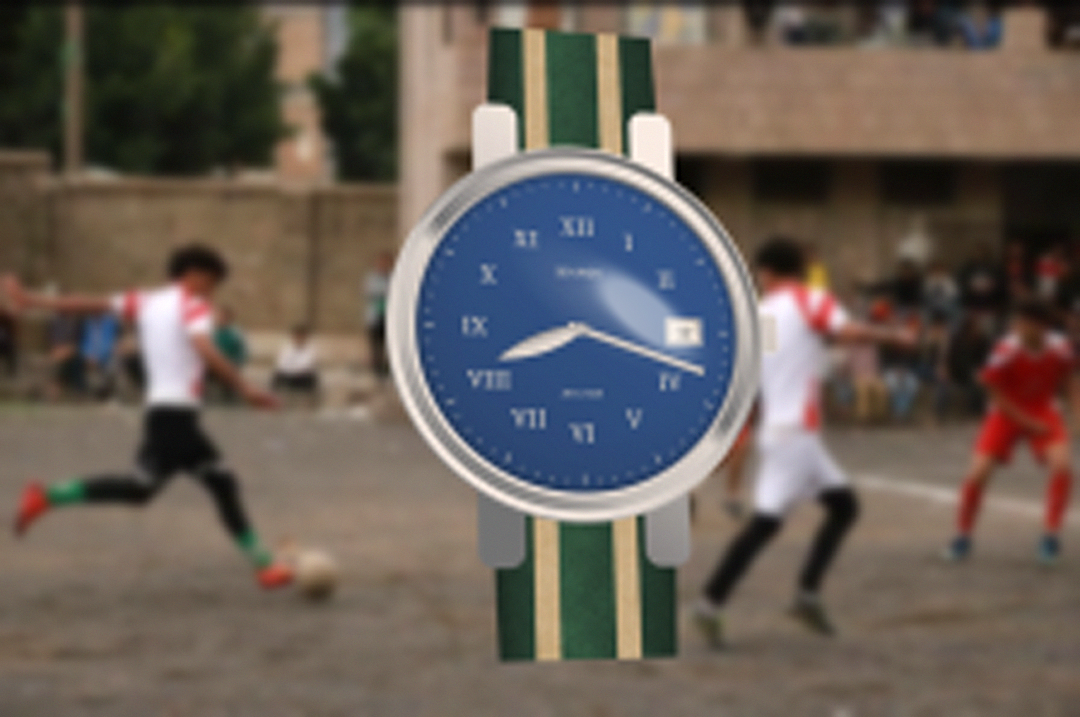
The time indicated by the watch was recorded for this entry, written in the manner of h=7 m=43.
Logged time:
h=8 m=18
